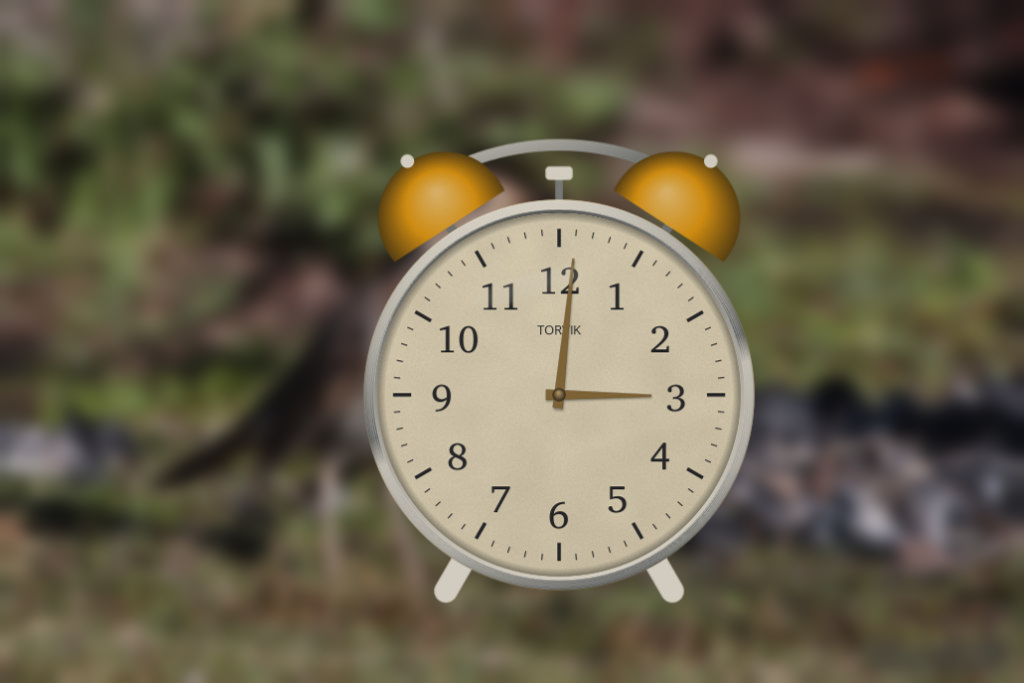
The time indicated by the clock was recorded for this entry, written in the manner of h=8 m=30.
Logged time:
h=3 m=1
